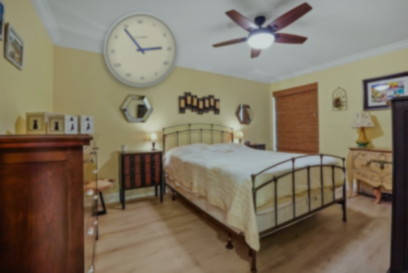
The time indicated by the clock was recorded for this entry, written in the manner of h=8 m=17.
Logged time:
h=2 m=54
